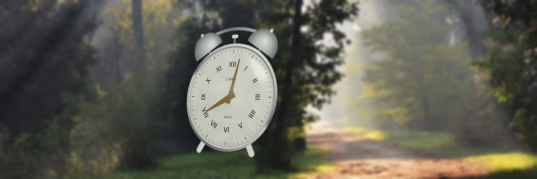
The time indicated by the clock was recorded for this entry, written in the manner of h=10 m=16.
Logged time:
h=8 m=2
